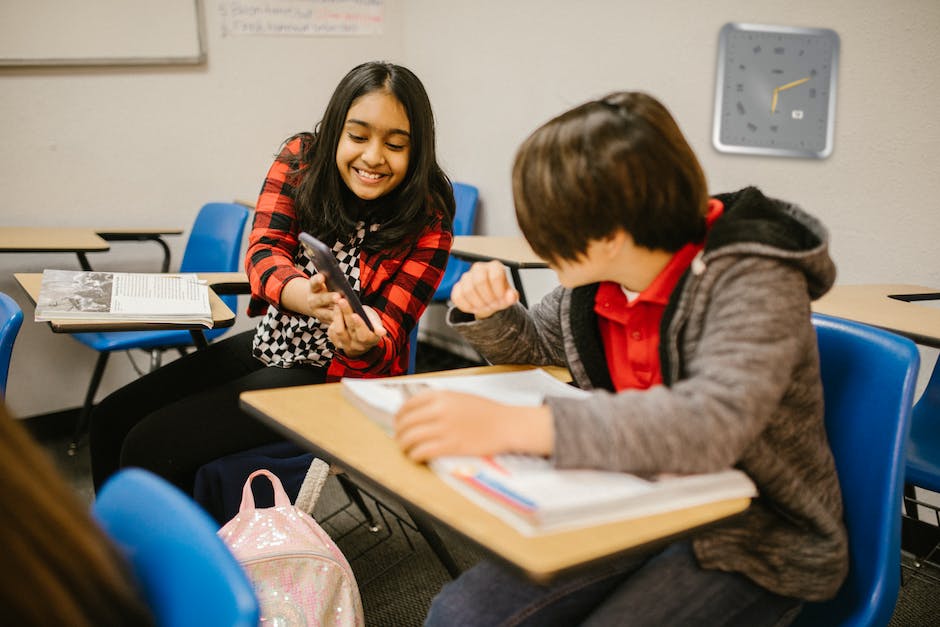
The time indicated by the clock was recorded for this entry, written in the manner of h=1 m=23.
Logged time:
h=6 m=11
